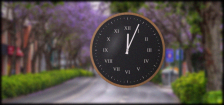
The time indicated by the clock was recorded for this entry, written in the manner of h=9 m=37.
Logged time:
h=12 m=4
